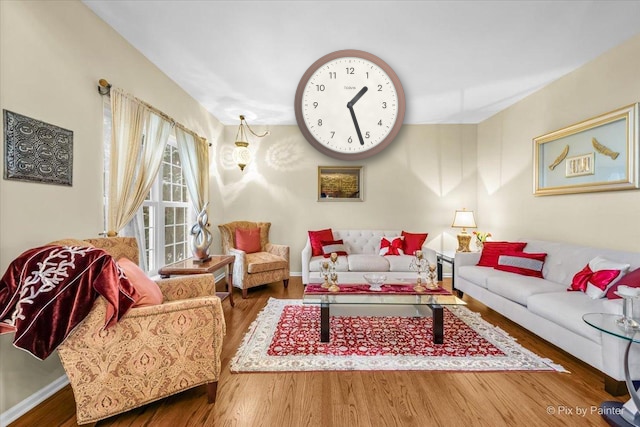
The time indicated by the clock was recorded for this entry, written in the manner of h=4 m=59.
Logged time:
h=1 m=27
